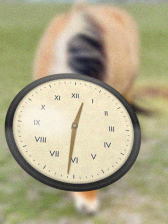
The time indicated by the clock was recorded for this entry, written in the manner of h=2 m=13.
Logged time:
h=12 m=31
